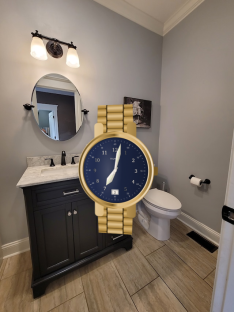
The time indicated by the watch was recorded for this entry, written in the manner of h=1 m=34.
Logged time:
h=7 m=2
